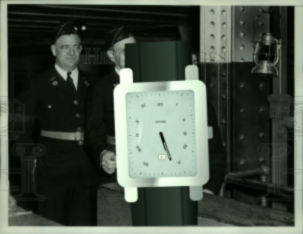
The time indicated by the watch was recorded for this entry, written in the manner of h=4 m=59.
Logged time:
h=5 m=27
